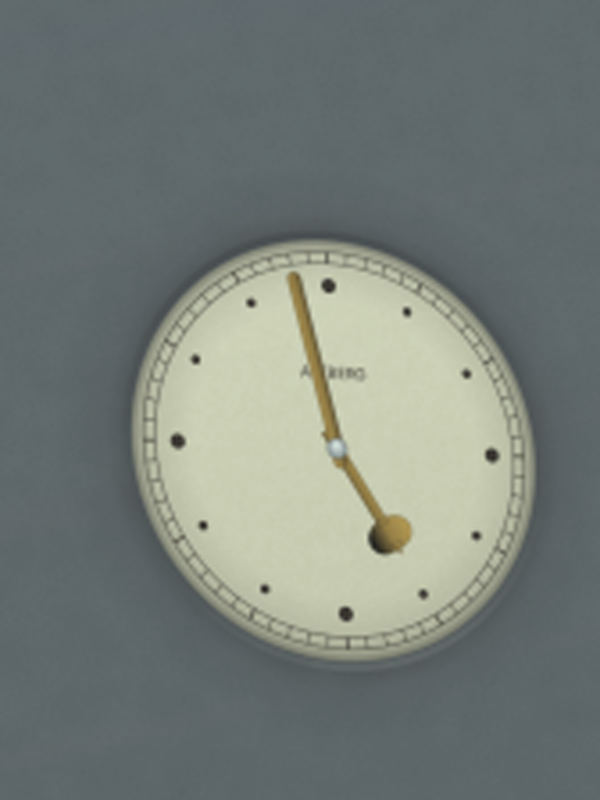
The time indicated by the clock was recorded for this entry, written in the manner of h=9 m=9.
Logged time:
h=4 m=58
